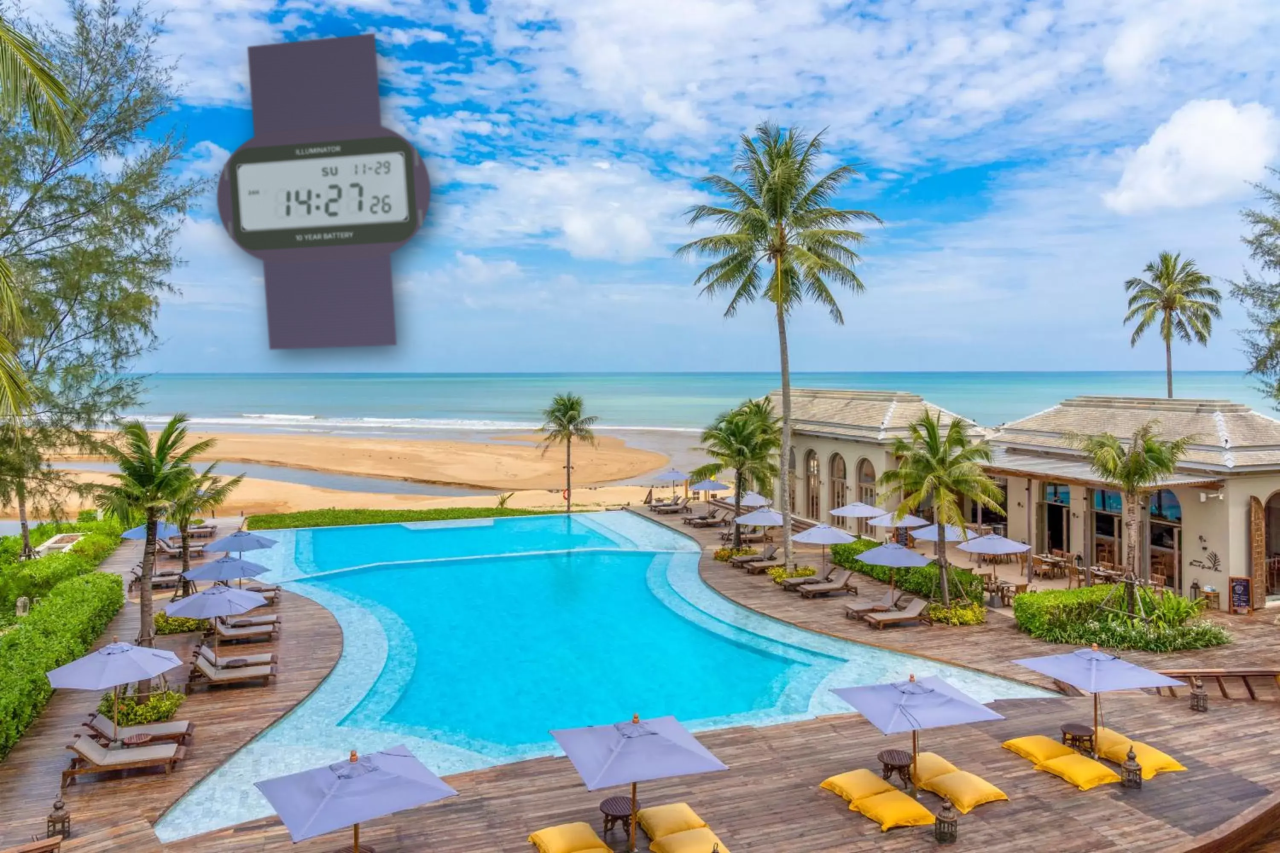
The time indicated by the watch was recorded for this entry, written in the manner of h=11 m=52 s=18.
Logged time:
h=14 m=27 s=26
